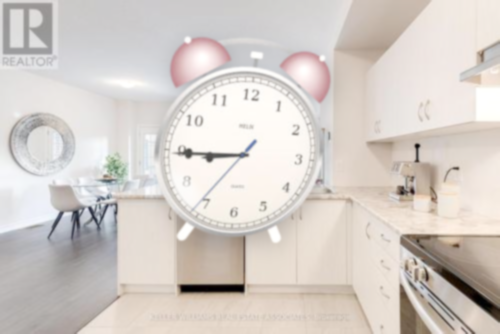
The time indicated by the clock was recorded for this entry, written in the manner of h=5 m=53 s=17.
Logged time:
h=8 m=44 s=36
